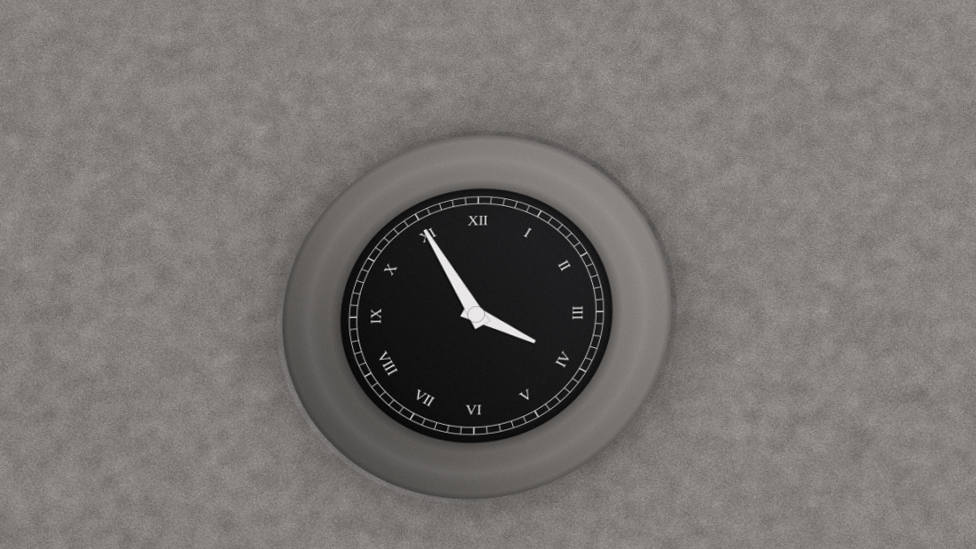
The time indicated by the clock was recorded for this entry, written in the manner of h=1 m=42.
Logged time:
h=3 m=55
